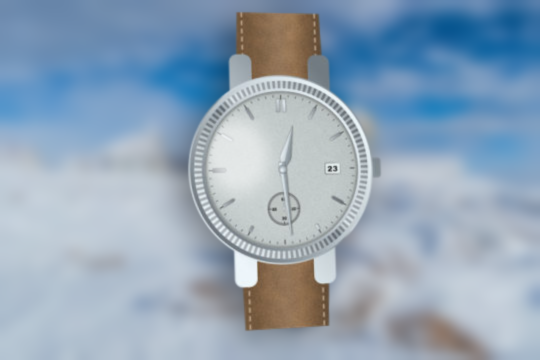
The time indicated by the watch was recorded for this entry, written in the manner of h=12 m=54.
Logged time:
h=12 m=29
